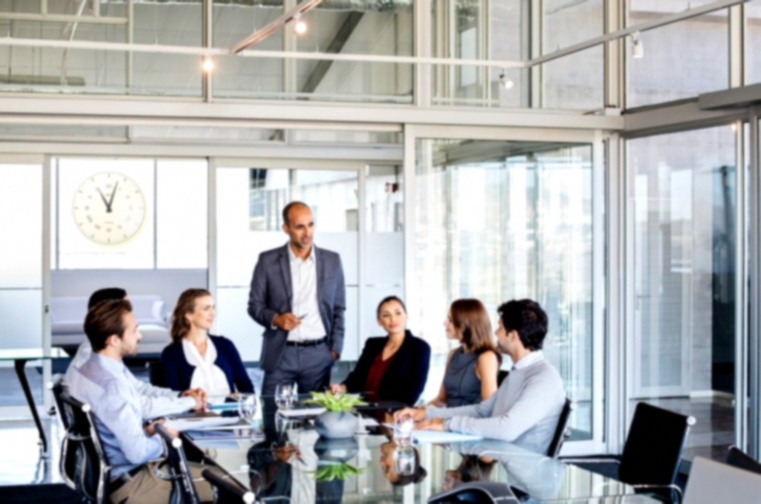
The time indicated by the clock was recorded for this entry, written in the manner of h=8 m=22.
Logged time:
h=11 m=3
